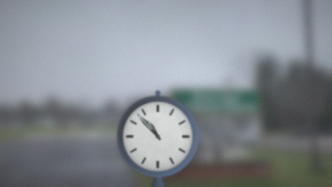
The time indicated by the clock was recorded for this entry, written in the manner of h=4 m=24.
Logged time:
h=10 m=53
